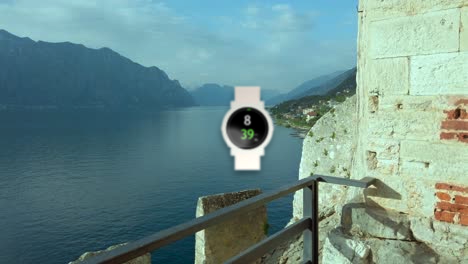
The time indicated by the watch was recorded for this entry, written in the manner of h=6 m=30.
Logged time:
h=8 m=39
